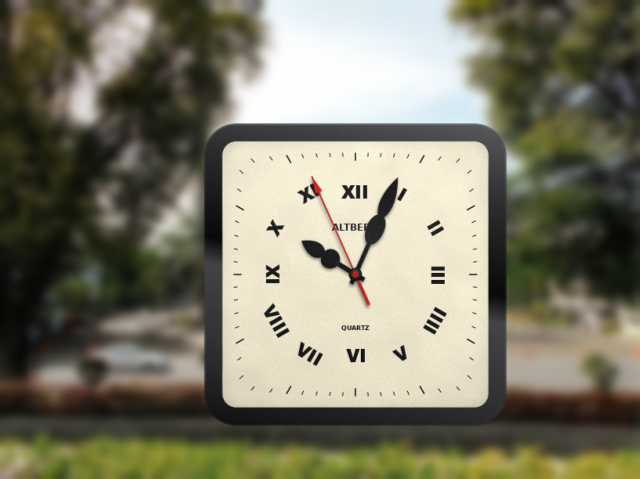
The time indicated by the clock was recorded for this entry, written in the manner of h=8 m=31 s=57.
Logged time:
h=10 m=3 s=56
